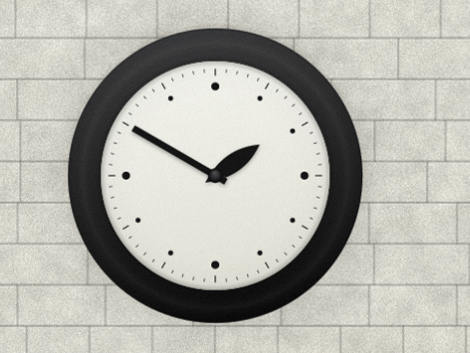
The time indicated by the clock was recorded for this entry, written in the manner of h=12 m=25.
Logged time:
h=1 m=50
